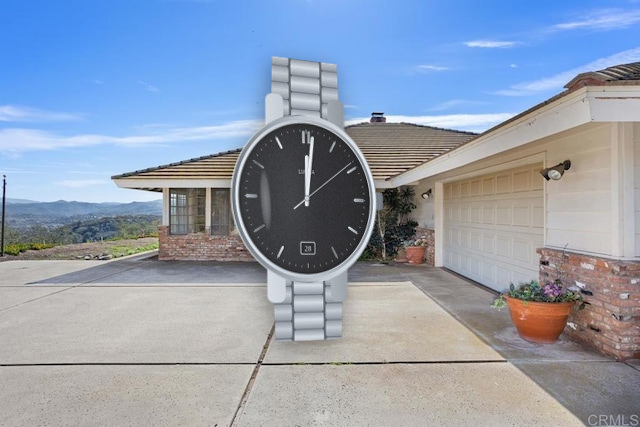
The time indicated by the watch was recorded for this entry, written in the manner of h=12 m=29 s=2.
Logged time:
h=12 m=1 s=9
